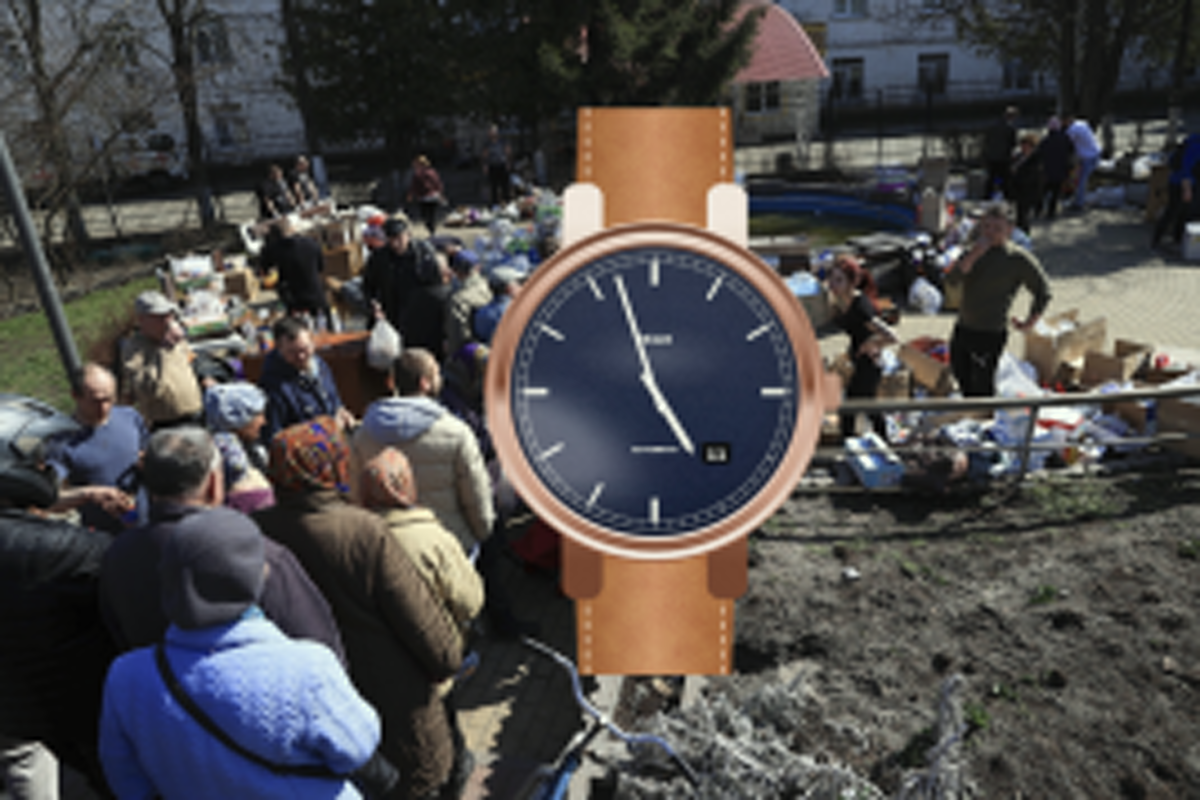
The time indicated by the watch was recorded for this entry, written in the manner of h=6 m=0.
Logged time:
h=4 m=57
